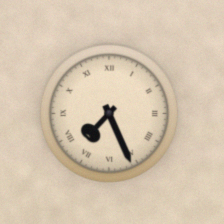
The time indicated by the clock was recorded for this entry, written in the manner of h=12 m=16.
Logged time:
h=7 m=26
